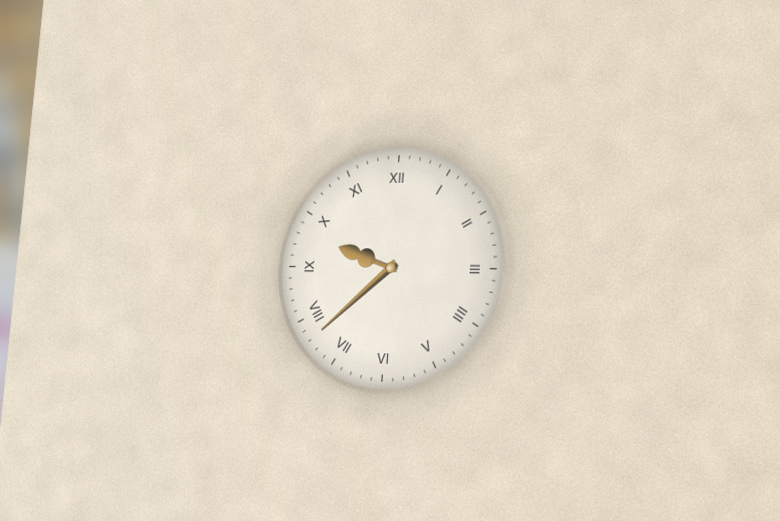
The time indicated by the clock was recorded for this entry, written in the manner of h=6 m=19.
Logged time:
h=9 m=38
